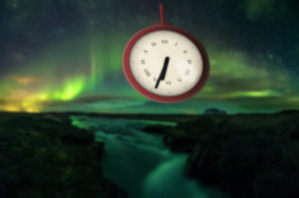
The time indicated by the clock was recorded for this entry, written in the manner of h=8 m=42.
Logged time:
h=6 m=34
